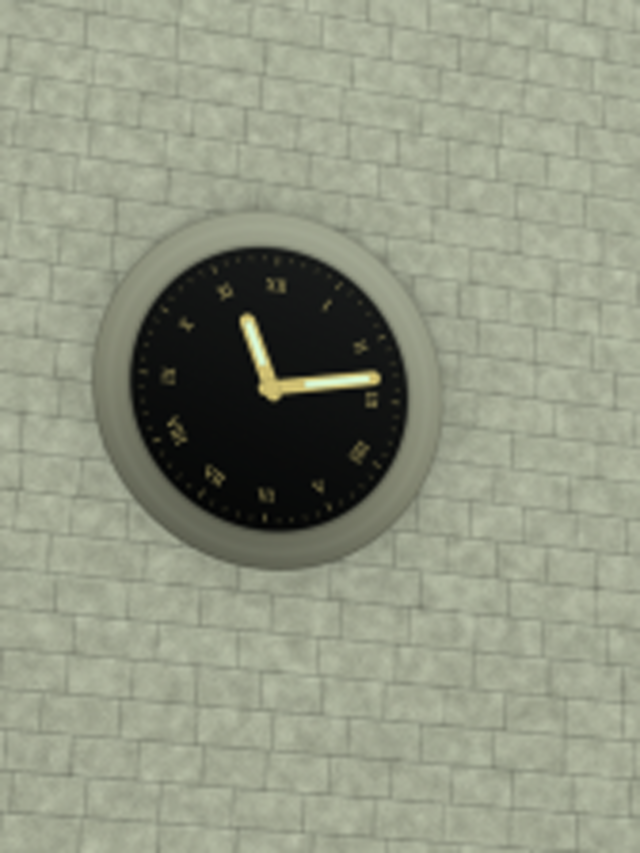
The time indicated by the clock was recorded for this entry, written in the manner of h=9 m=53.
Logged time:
h=11 m=13
